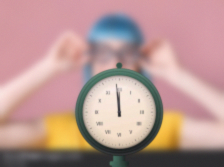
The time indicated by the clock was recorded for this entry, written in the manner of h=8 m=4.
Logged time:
h=11 m=59
